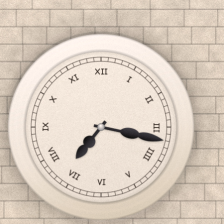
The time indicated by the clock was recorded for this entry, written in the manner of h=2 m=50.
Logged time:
h=7 m=17
